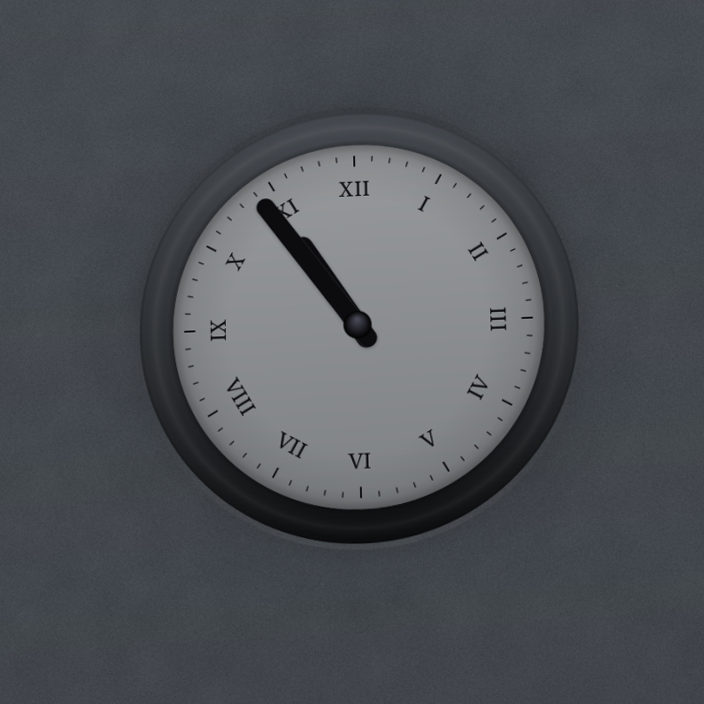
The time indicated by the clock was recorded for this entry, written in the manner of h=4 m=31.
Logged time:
h=10 m=54
